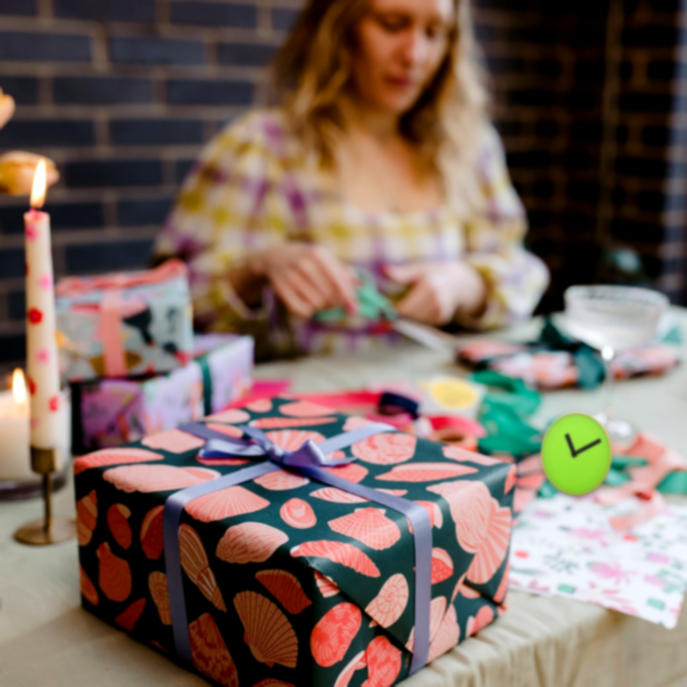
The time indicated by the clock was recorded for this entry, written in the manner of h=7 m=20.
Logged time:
h=11 m=11
